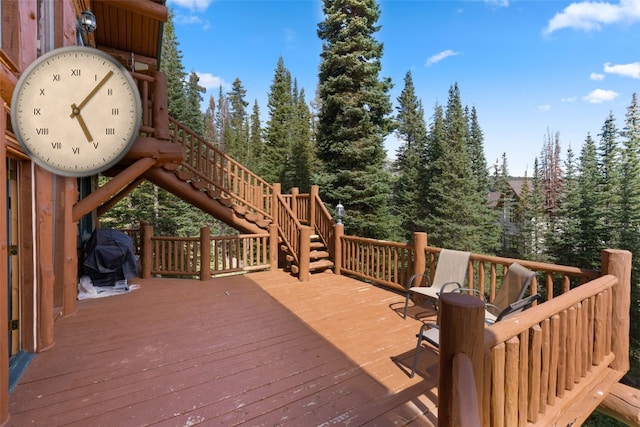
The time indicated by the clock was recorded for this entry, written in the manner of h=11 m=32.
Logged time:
h=5 m=7
